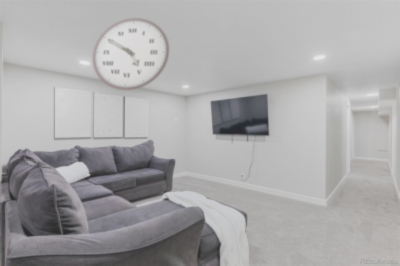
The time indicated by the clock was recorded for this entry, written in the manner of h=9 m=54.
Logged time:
h=4 m=50
